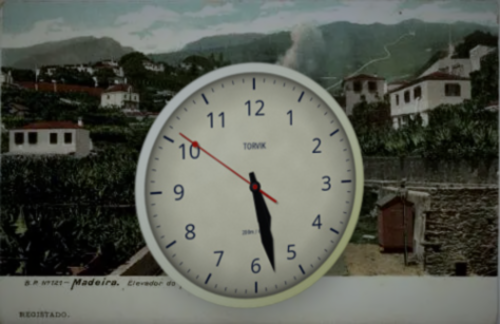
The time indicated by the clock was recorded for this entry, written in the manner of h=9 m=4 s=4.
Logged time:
h=5 m=27 s=51
